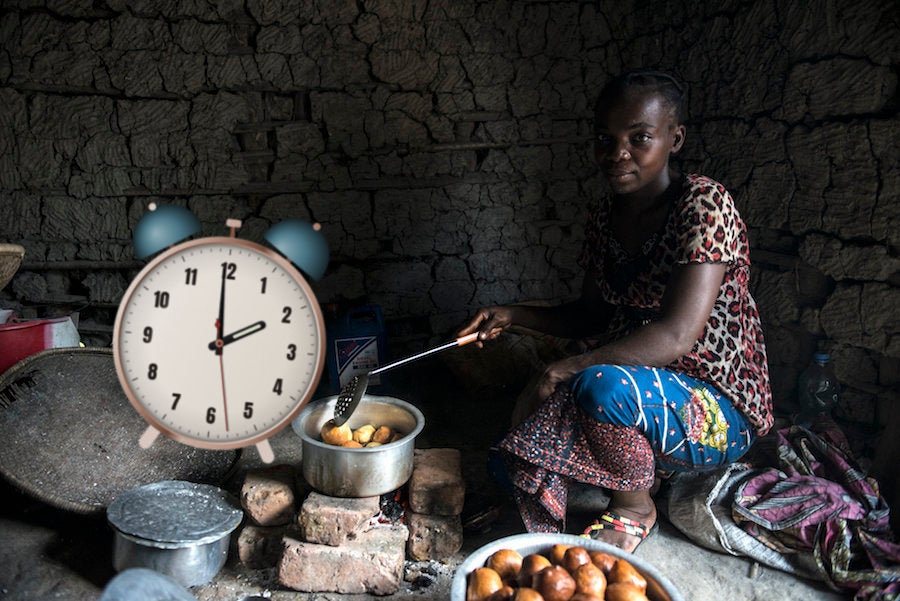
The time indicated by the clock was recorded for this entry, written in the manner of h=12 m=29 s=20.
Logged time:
h=1 m=59 s=28
